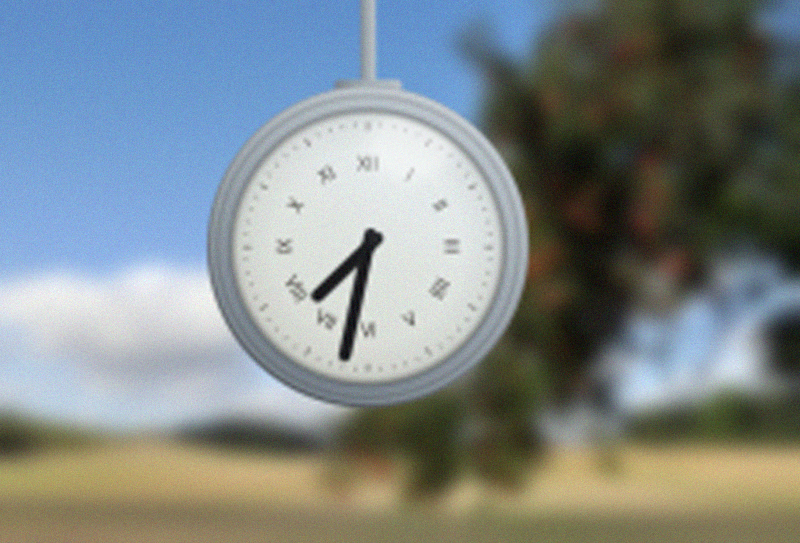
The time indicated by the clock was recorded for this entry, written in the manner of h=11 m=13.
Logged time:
h=7 m=32
